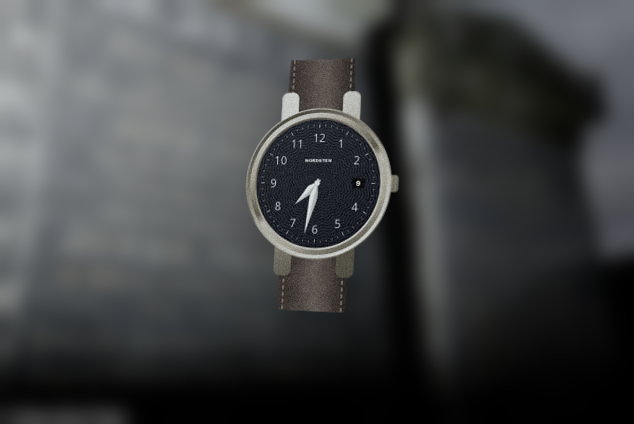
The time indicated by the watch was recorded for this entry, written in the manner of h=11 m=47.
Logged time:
h=7 m=32
